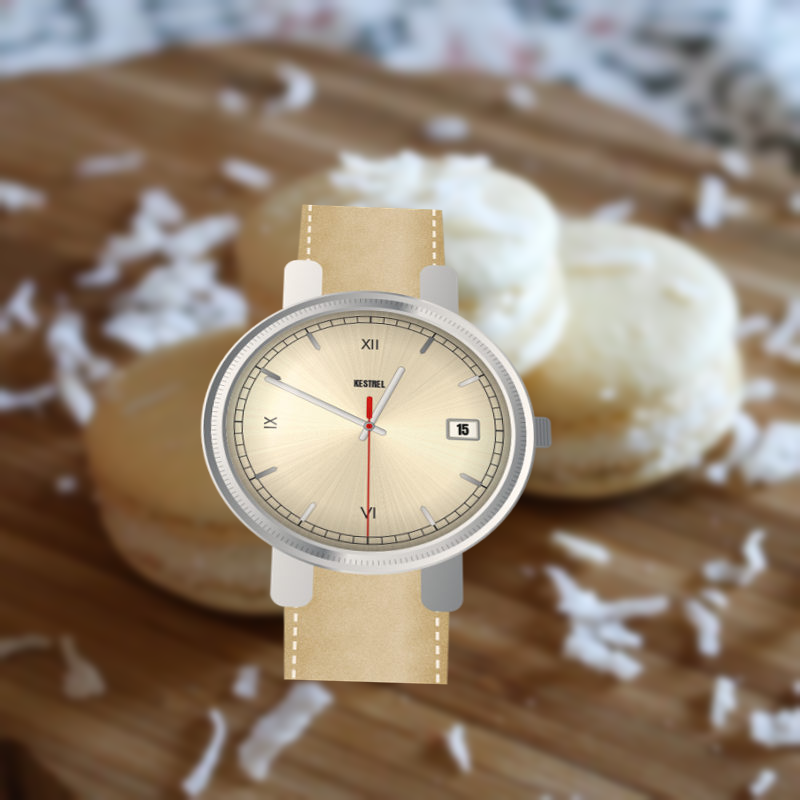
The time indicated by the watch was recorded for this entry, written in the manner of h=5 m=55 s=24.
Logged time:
h=12 m=49 s=30
